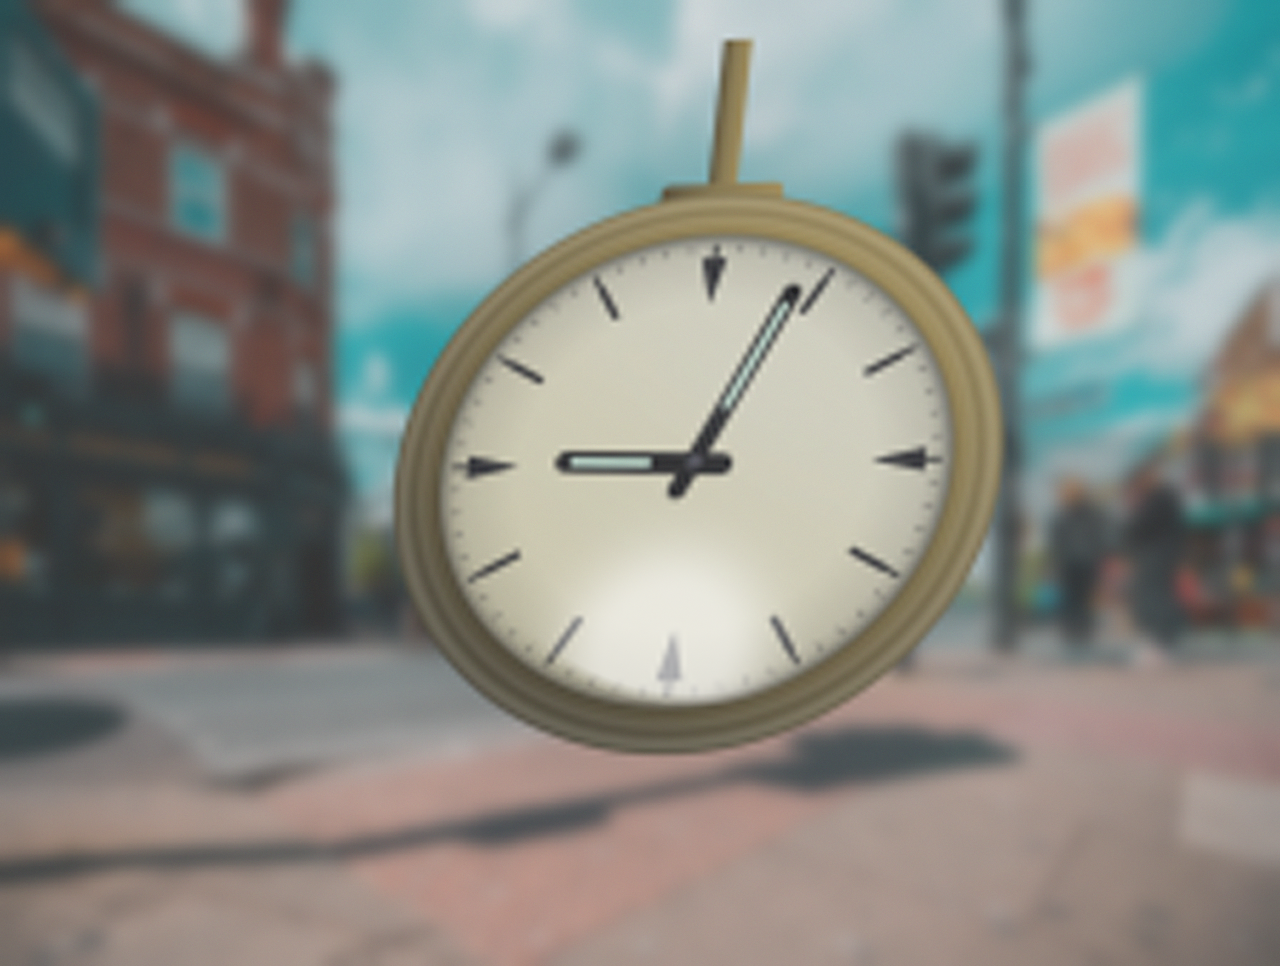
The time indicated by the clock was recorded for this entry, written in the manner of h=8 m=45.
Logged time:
h=9 m=4
